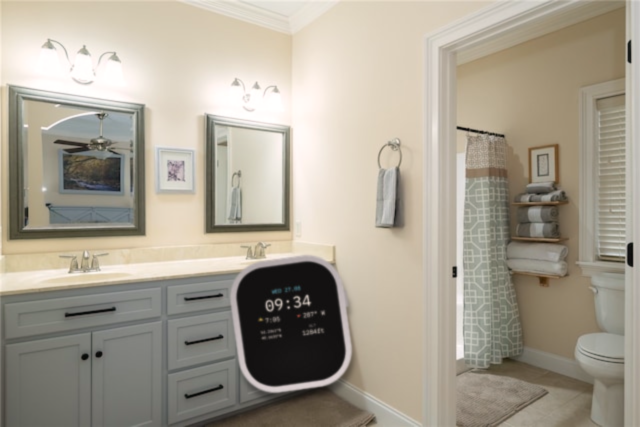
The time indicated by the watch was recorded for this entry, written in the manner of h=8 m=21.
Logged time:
h=9 m=34
